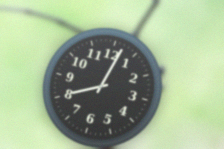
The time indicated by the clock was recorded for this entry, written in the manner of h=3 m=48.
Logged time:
h=8 m=2
